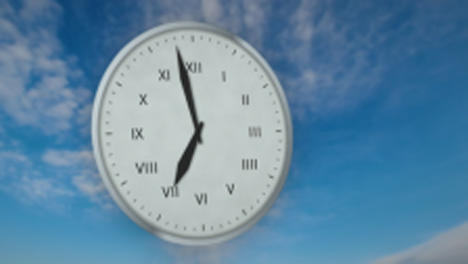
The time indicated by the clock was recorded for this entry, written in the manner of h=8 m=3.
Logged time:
h=6 m=58
